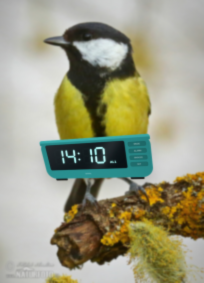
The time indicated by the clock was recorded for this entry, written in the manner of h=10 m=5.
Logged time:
h=14 m=10
